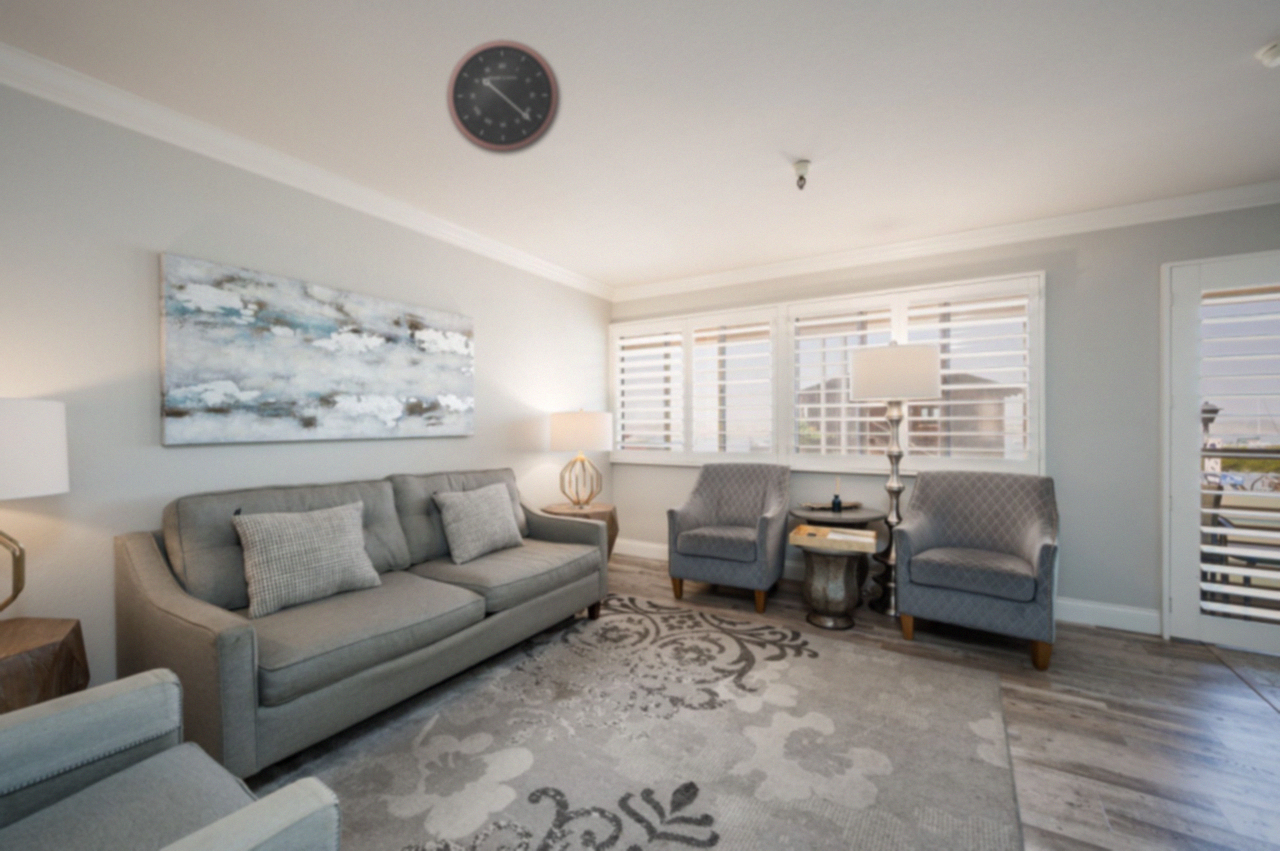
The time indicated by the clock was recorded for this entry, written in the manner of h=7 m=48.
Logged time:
h=10 m=22
